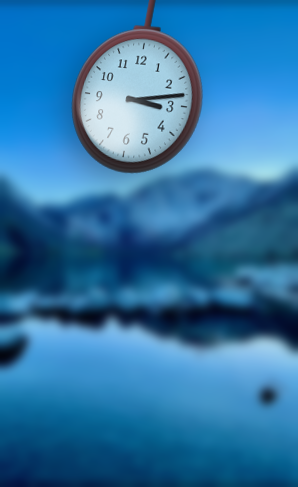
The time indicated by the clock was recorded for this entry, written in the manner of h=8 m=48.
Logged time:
h=3 m=13
